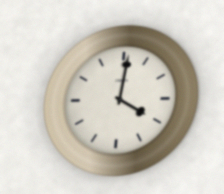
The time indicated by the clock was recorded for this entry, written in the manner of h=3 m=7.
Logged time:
h=4 m=1
